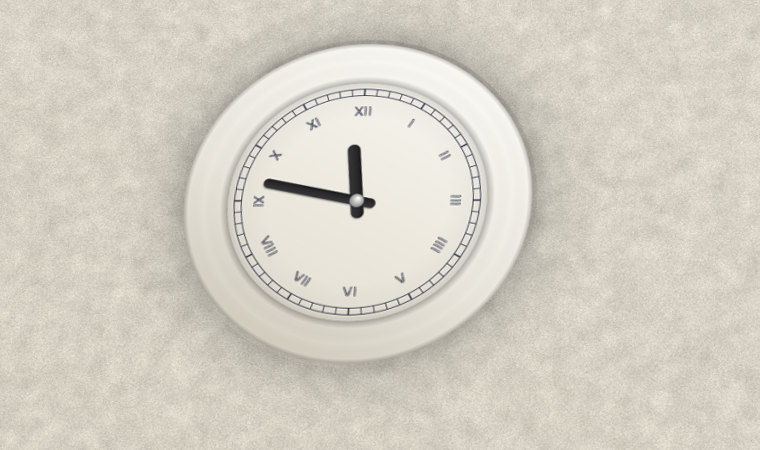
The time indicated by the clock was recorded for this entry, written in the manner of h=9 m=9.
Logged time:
h=11 m=47
